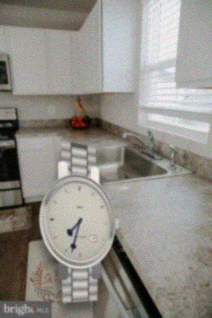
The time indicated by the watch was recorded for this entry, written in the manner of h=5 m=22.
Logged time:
h=7 m=33
